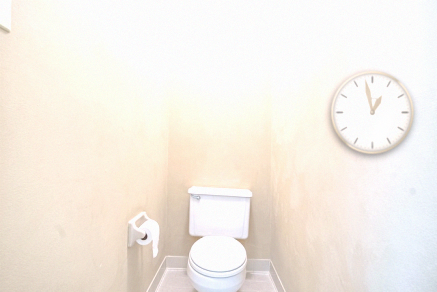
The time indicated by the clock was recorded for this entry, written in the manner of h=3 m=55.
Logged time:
h=12 m=58
